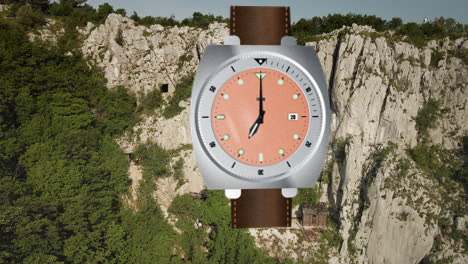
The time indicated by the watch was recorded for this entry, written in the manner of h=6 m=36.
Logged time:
h=7 m=0
